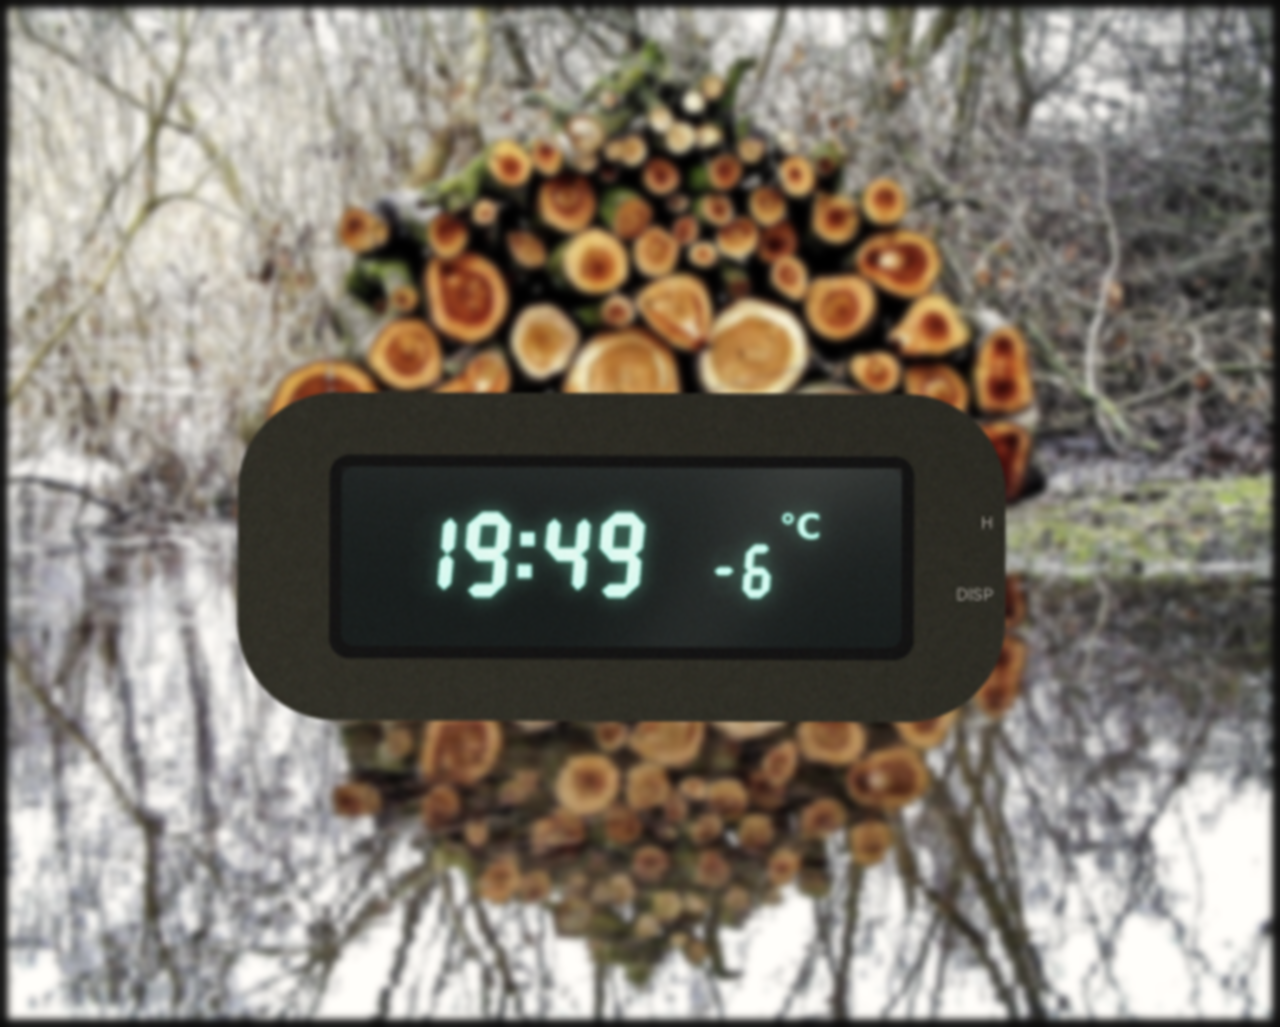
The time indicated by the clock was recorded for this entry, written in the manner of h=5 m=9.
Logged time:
h=19 m=49
